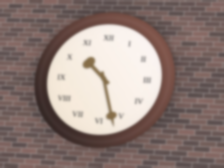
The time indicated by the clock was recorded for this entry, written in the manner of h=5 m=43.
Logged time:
h=10 m=27
